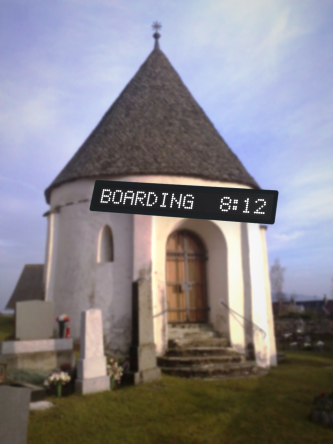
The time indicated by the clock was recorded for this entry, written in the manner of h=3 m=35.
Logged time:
h=8 m=12
